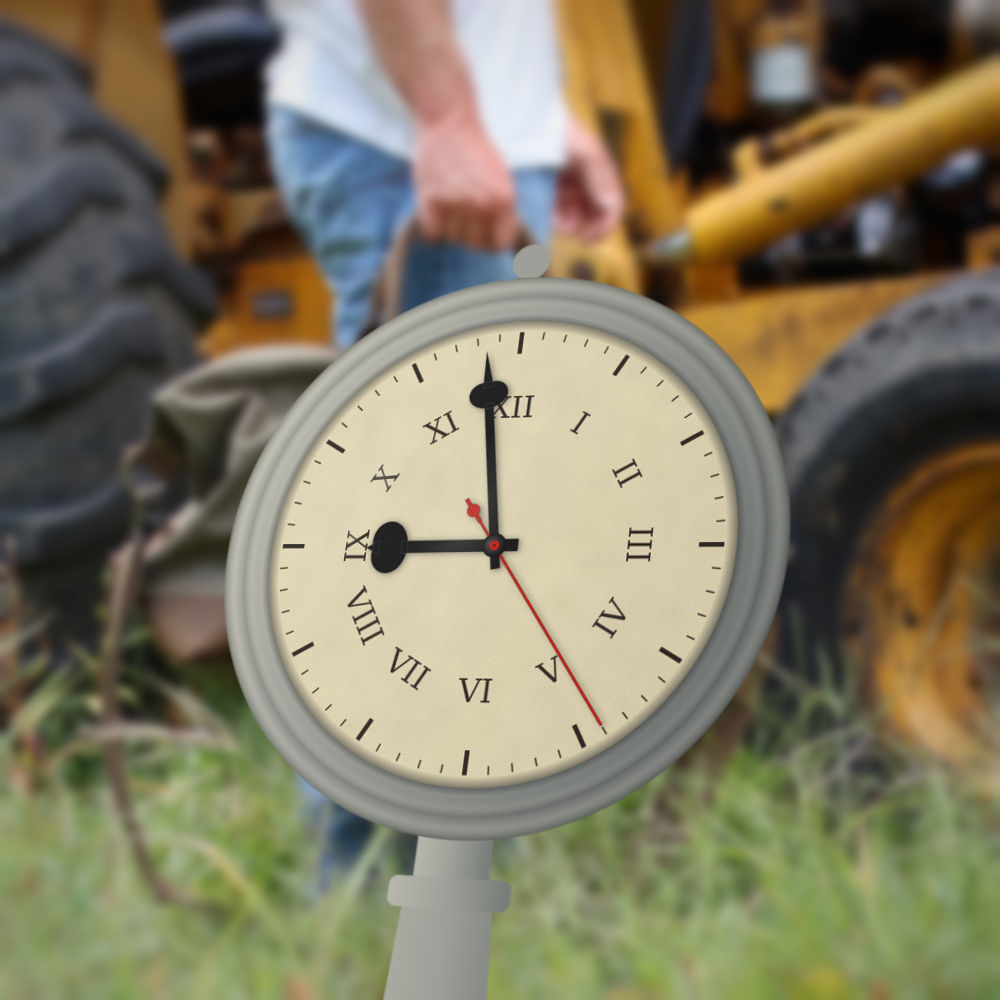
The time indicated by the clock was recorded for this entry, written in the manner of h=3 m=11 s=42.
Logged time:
h=8 m=58 s=24
